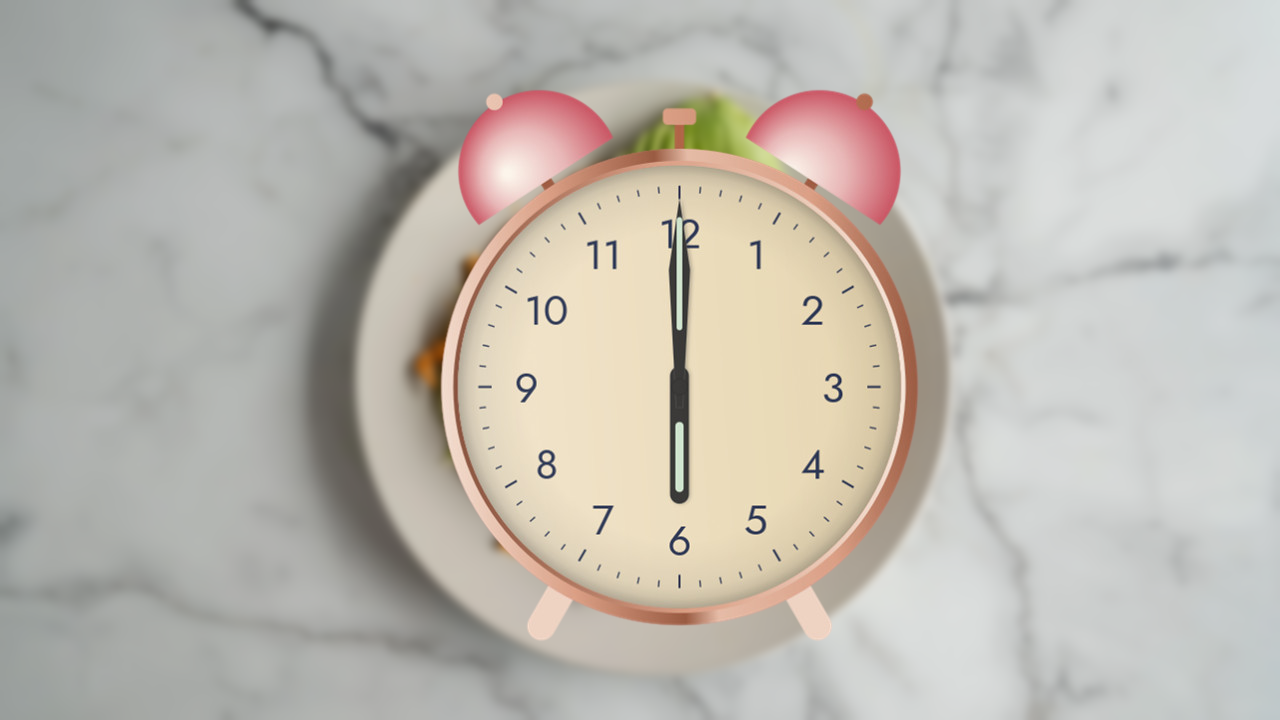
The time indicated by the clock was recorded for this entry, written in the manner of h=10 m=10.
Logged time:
h=6 m=0
